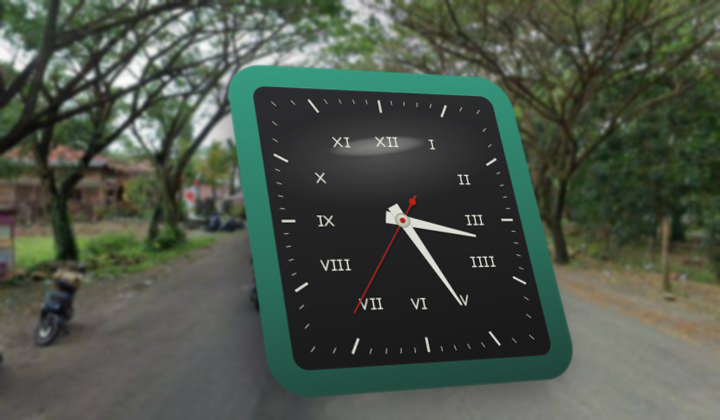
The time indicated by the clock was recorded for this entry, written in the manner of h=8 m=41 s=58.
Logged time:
h=3 m=25 s=36
